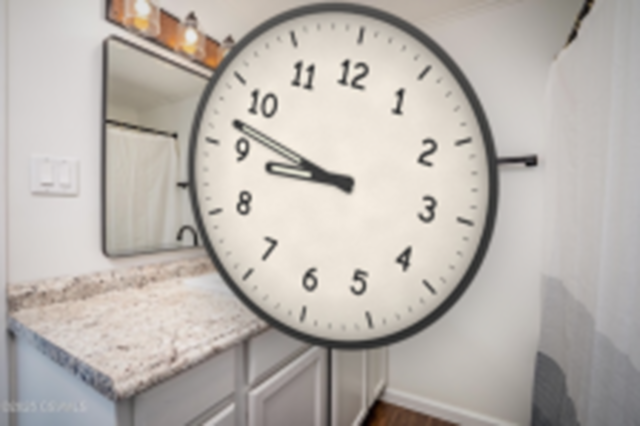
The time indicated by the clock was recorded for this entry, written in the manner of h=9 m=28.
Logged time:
h=8 m=47
